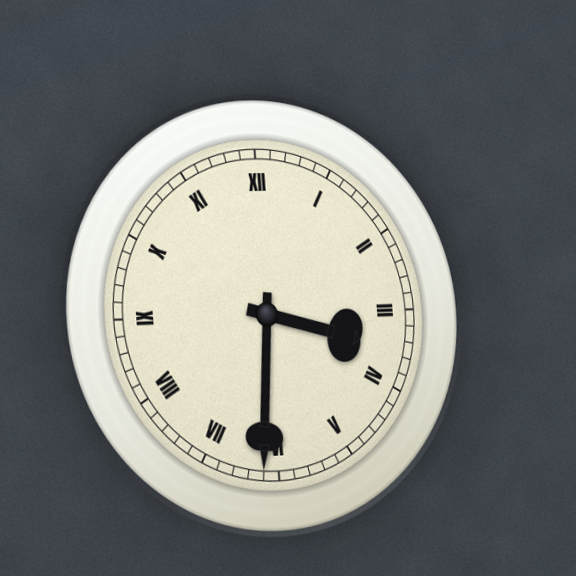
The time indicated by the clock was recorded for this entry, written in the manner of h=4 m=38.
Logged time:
h=3 m=31
